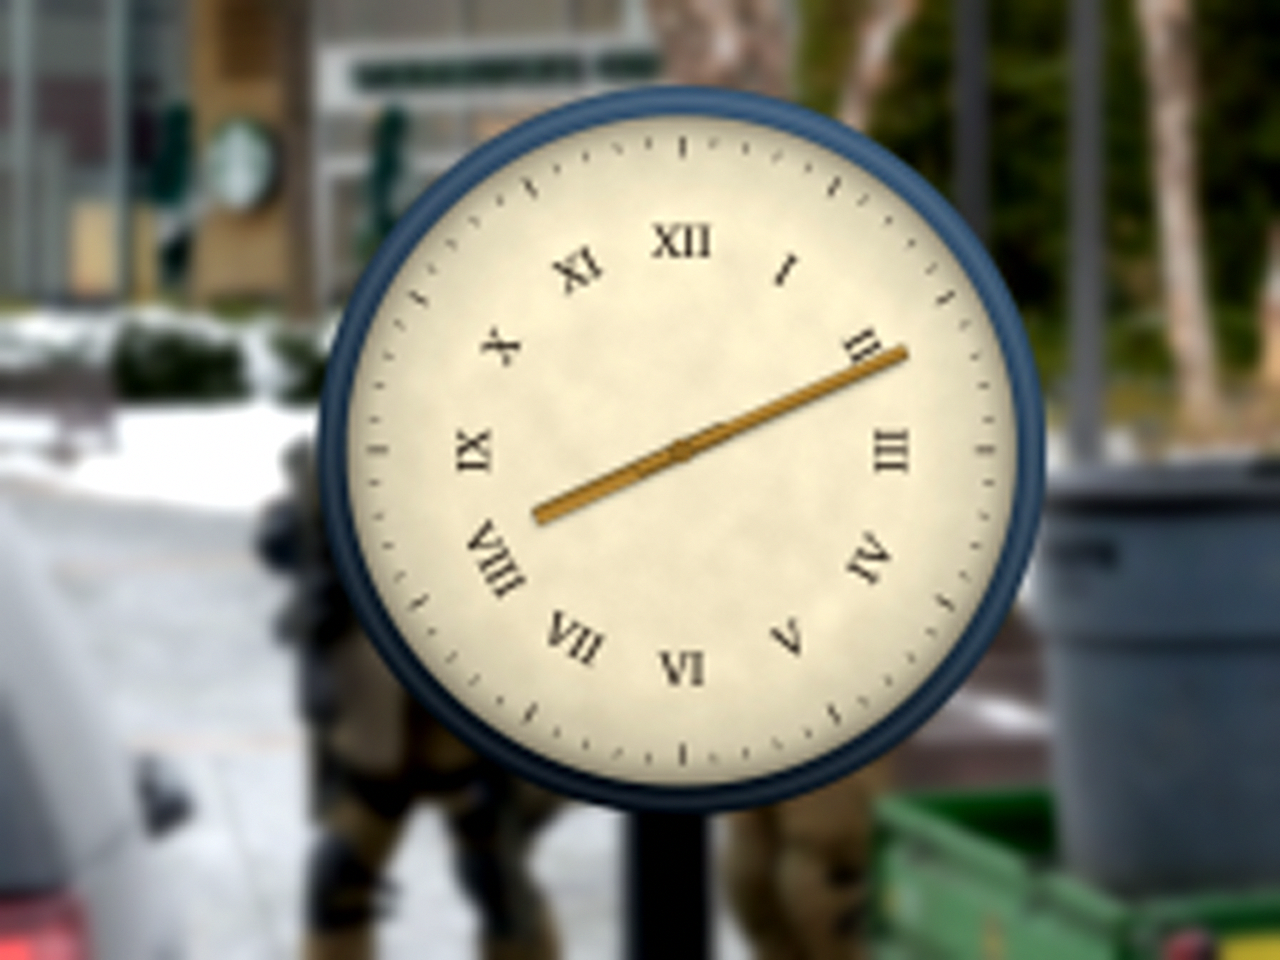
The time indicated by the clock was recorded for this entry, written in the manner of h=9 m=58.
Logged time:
h=8 m=11
